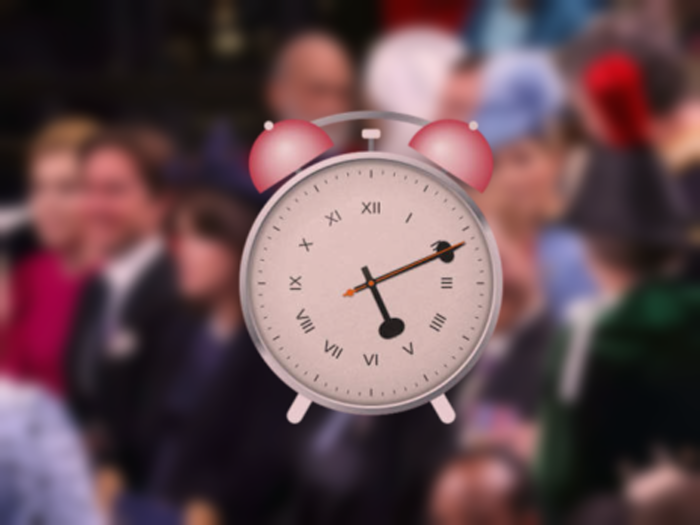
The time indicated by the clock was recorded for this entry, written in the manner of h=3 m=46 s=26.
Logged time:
h=5 m=11 s=11
